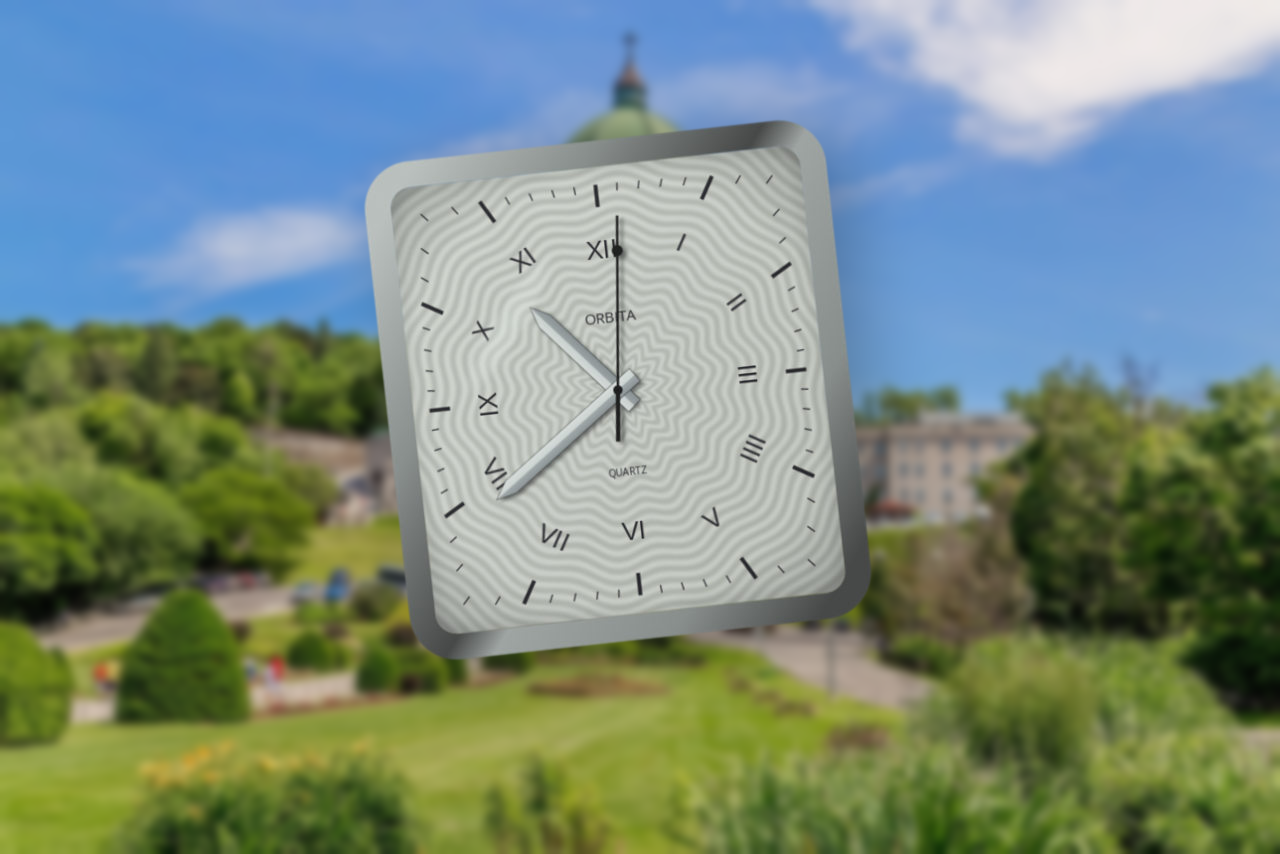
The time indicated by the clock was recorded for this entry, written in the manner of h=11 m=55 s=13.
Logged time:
h=10 m=39 s=1
